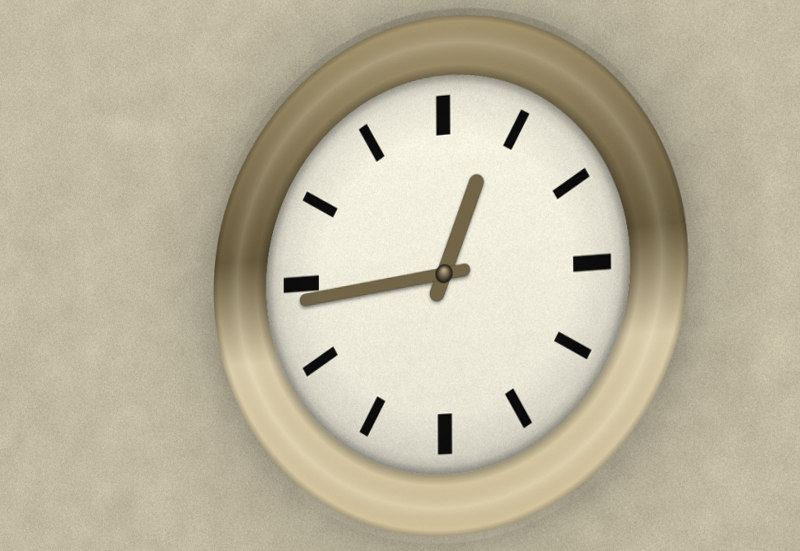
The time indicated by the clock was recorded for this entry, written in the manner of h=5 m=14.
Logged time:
h=12 m=44
